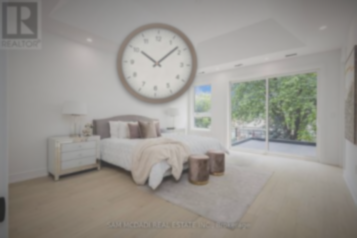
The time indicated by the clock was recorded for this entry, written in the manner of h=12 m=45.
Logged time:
h=10 m=8
